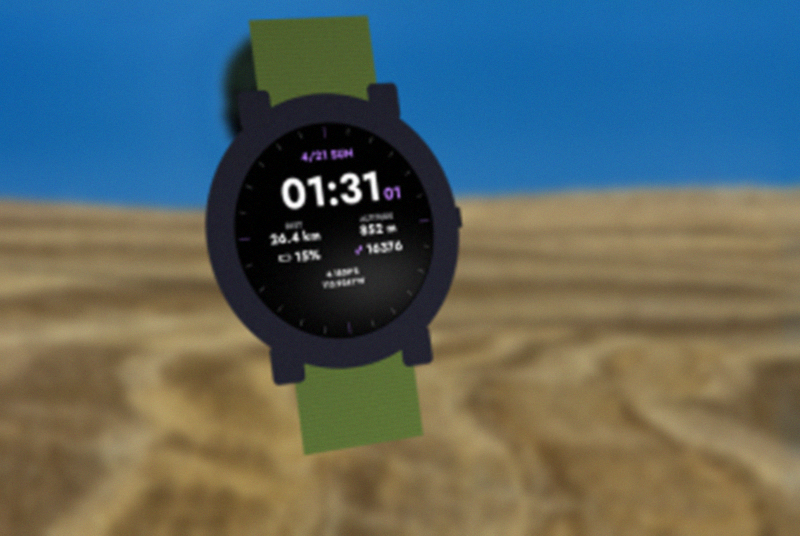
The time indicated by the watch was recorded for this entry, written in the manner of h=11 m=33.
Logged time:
h=1 m=31
